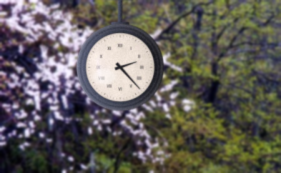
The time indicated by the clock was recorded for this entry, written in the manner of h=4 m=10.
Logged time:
h=2 m=23
